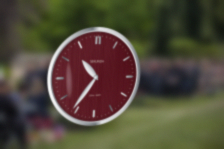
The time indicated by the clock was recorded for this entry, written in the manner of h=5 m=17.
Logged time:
h=10 m=36
